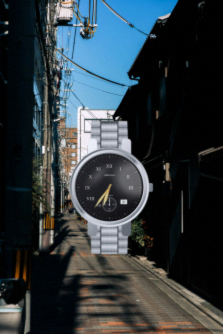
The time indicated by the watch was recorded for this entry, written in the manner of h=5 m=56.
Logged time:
h=6 m=36
